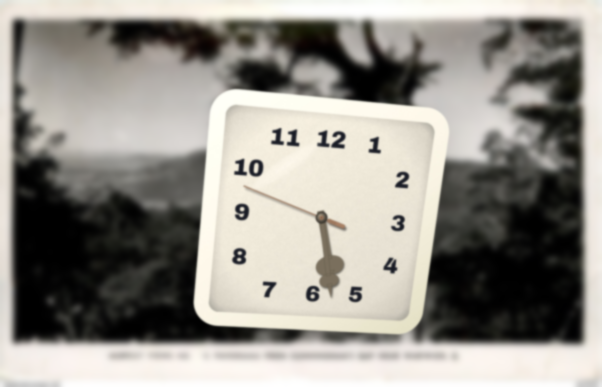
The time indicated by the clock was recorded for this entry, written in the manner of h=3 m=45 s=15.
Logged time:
h=5 m=27 s=48
